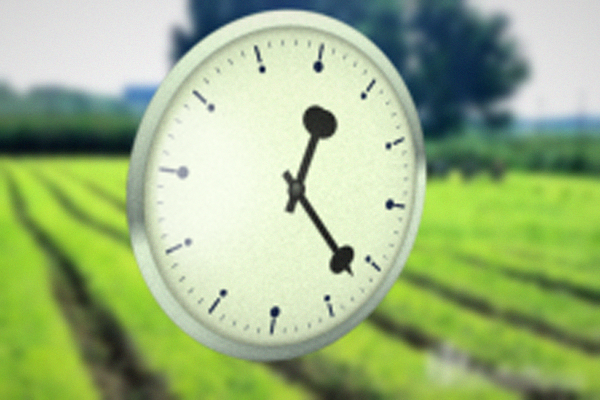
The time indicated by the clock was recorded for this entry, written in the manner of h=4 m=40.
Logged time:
h=12 m=22
